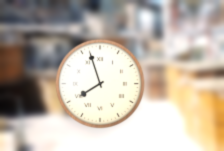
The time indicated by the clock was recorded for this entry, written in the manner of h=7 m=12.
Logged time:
h=7 m=57
